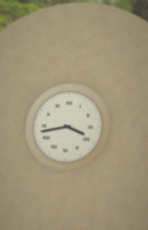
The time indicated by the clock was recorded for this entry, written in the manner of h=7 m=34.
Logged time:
h=3 m=43
